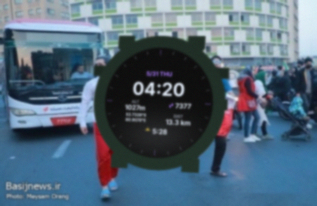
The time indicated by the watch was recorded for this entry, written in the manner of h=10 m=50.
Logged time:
h=4 m=20
